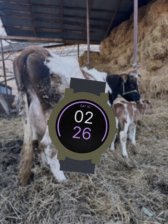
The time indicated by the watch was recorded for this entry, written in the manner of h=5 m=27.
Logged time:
h=2 m=26
